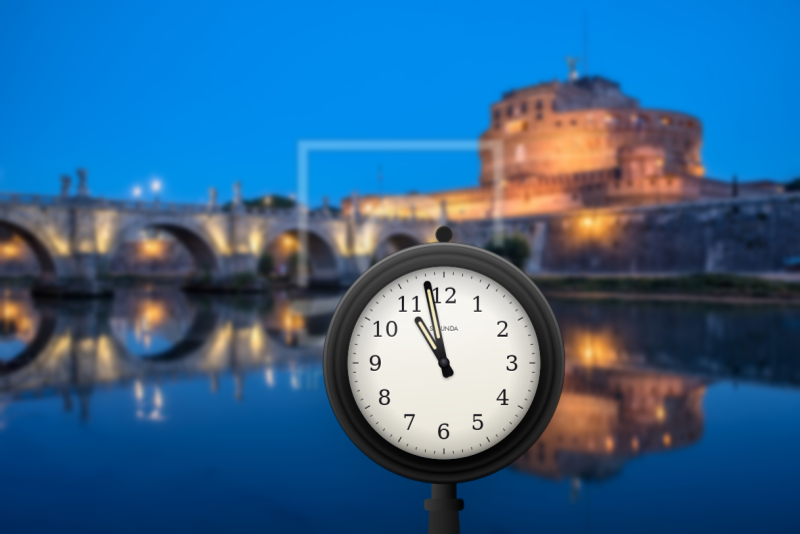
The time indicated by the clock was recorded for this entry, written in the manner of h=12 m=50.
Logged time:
h=10 m=58
